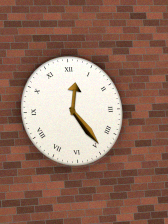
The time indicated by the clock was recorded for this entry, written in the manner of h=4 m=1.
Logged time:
h=12 m=24
